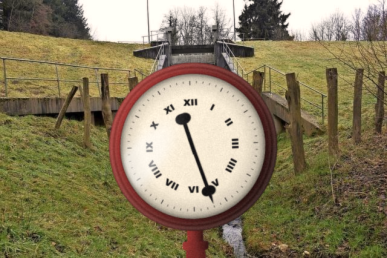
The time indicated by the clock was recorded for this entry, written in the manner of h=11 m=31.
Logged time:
h=11 m=27
